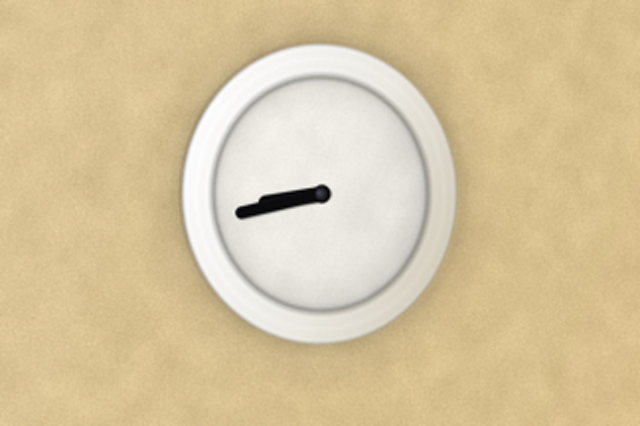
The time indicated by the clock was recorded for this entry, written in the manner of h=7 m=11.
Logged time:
h=8 m=43
